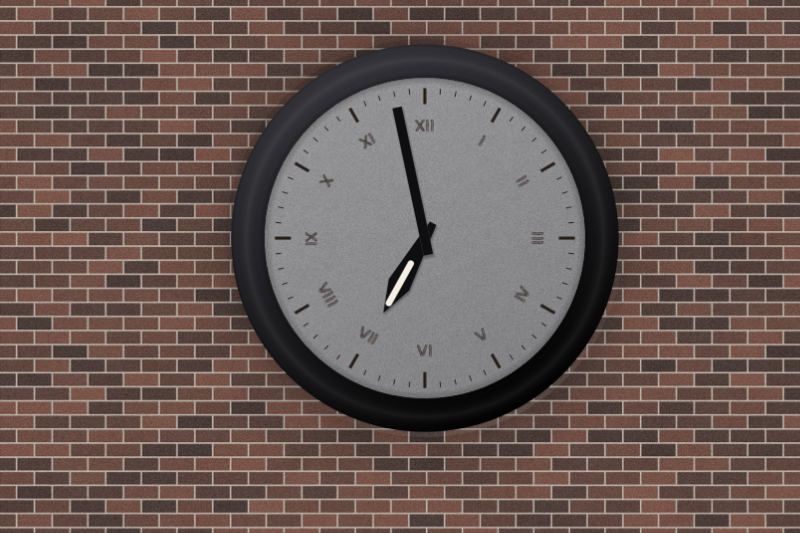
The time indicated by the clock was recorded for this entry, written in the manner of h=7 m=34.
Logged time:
h=6 m=58
